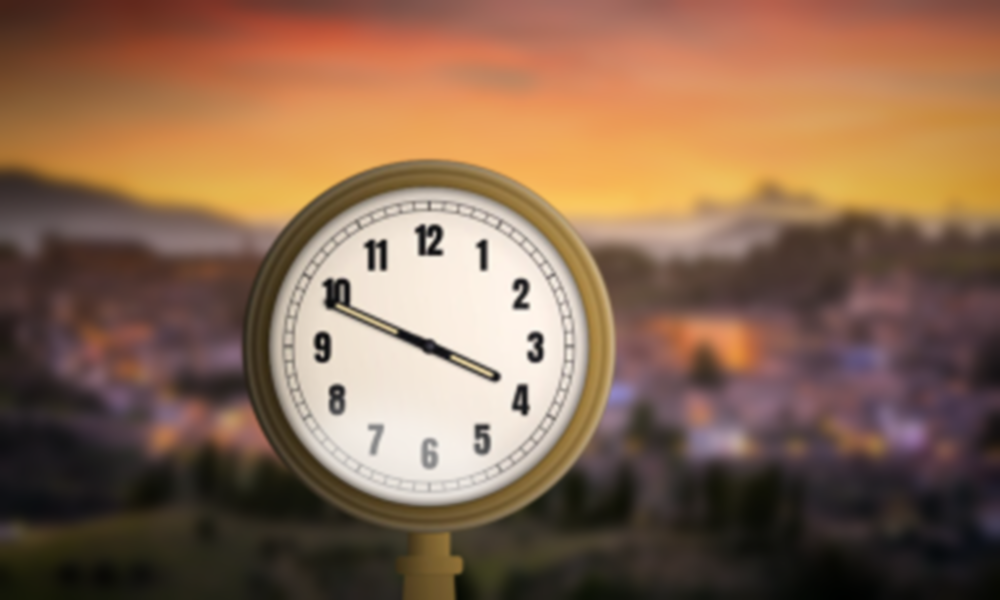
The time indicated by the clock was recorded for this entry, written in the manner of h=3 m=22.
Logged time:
h=3 m=49
